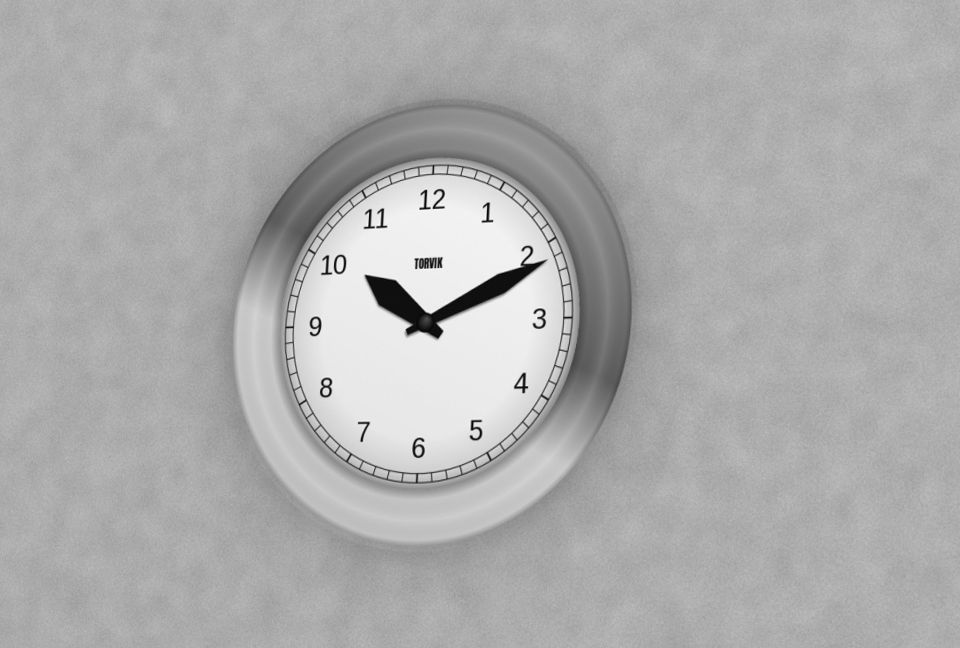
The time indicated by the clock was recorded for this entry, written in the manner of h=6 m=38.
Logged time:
h=10 m=11
